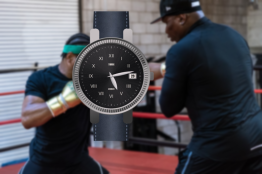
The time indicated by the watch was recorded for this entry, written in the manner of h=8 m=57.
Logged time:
h=5 m=13
